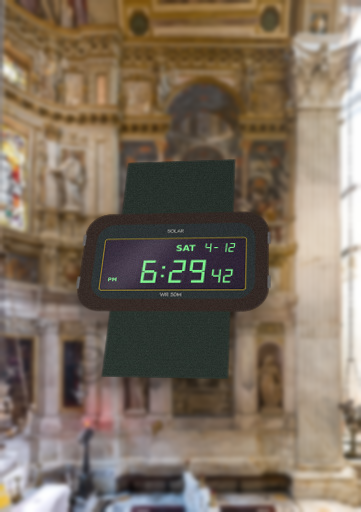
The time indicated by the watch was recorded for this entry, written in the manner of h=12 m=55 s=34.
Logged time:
h=6 m=29 s=42
